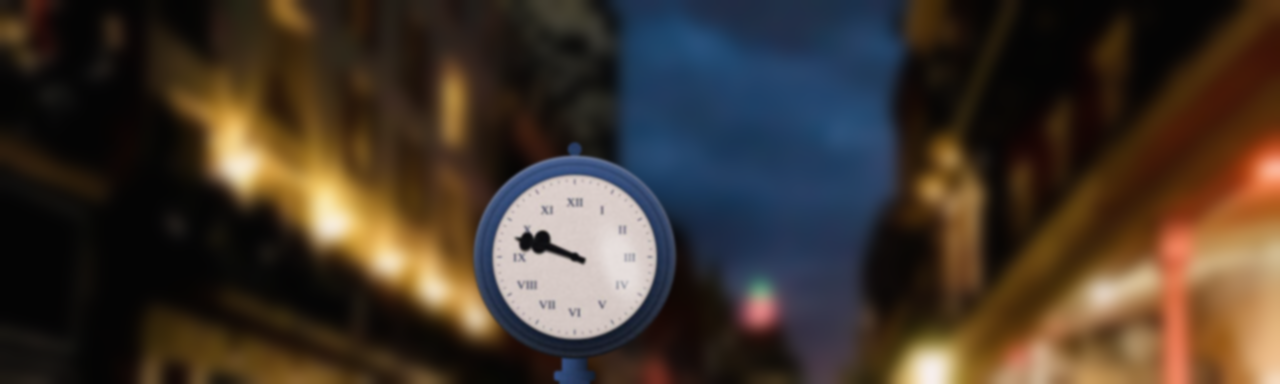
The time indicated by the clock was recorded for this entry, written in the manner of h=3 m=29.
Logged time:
h=9 m=48
